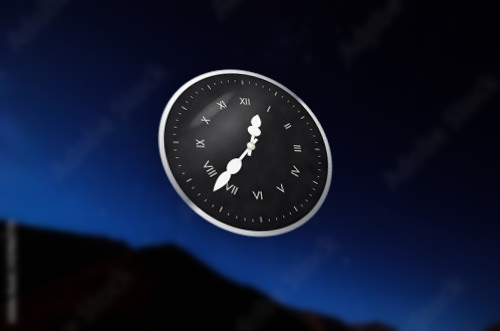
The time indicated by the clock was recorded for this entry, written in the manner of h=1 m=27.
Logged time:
h=12 m=37
